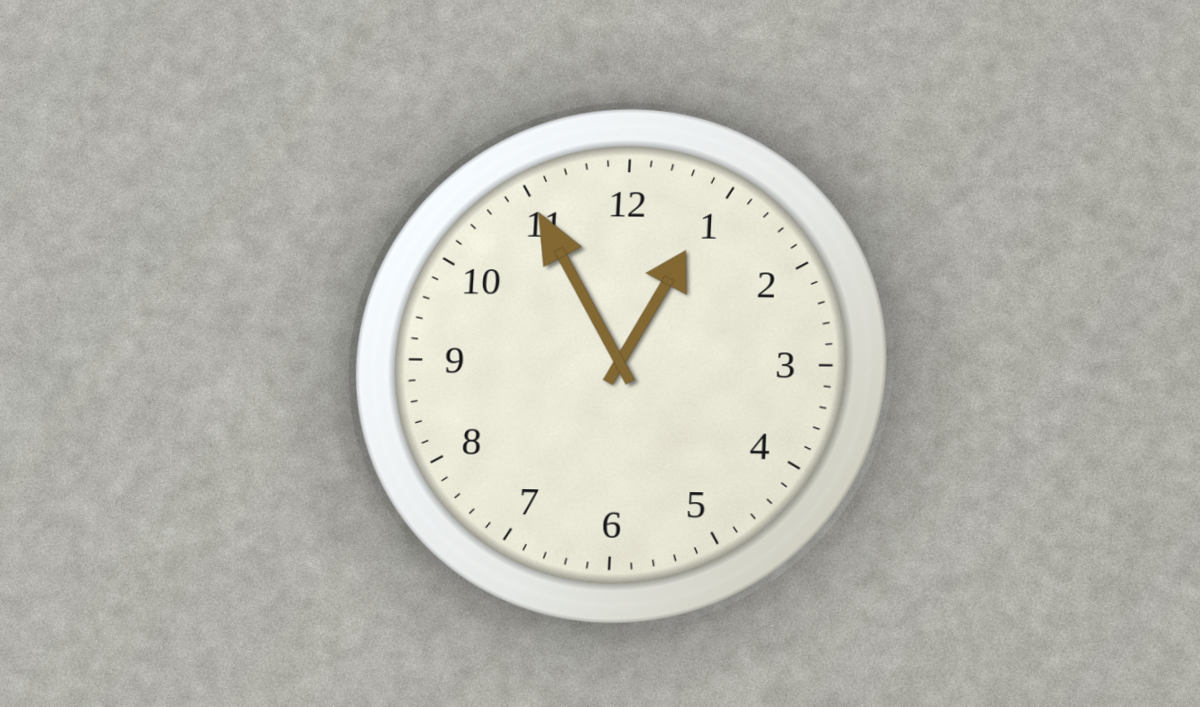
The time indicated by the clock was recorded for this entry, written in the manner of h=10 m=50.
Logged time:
h=12 m=55
